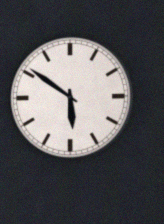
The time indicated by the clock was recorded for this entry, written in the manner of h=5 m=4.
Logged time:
h=5 m=51
